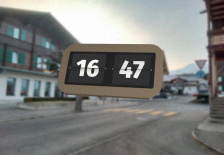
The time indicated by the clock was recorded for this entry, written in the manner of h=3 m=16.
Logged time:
h=16 m=47
